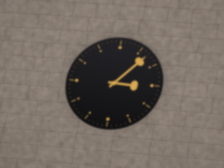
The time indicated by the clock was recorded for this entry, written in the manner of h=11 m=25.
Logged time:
h=3 m=7
